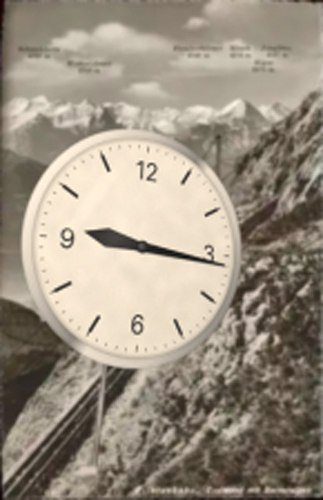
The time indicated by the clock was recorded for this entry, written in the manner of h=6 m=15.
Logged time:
h=9 m=16
